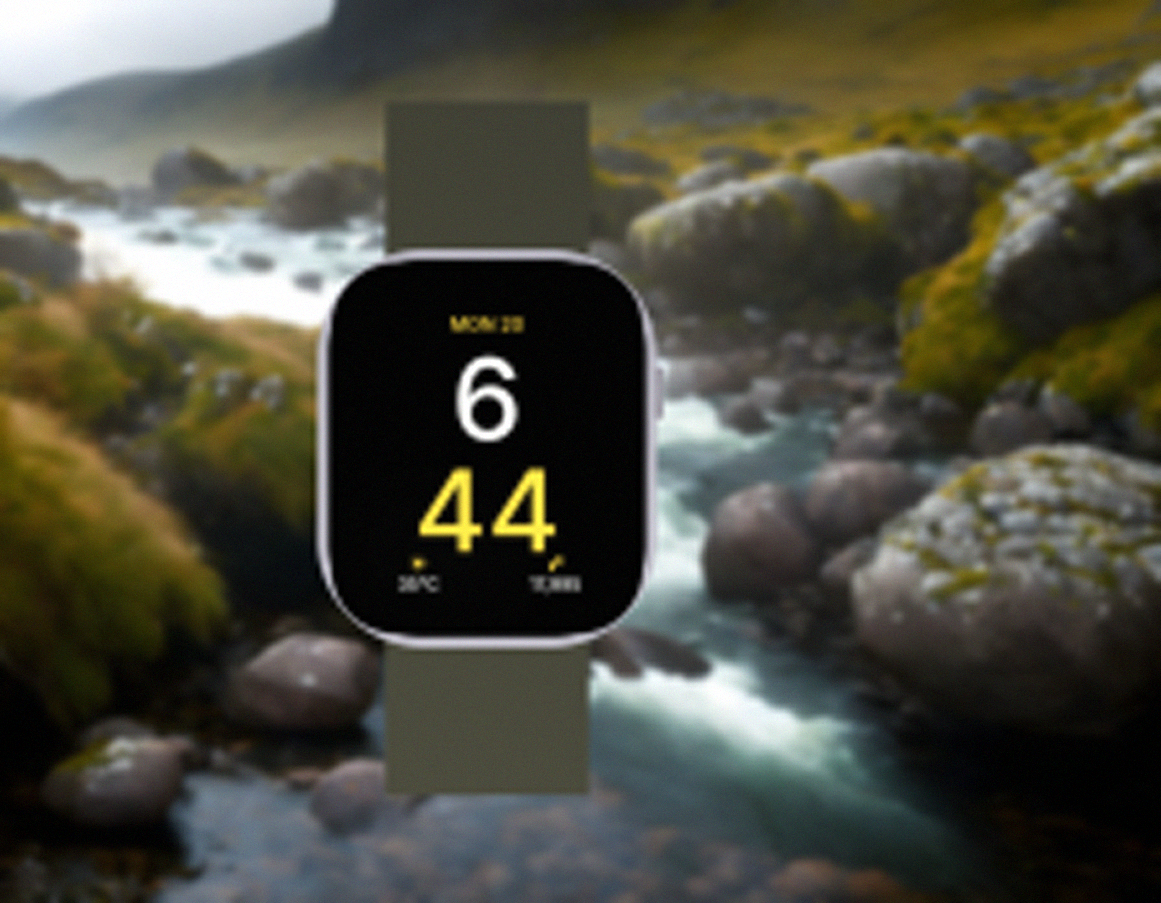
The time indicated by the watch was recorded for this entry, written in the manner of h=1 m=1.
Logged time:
h=6 m=44
